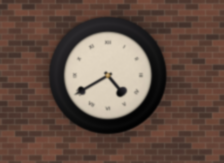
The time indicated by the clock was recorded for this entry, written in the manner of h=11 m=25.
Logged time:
h=4 m=40
